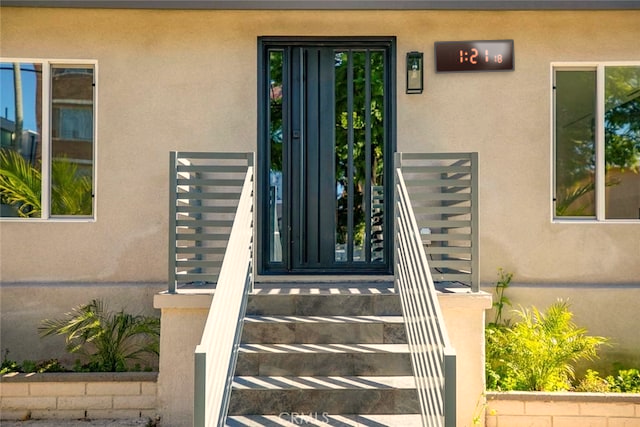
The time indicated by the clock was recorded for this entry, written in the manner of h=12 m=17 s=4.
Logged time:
h=1 m=21 s=18
